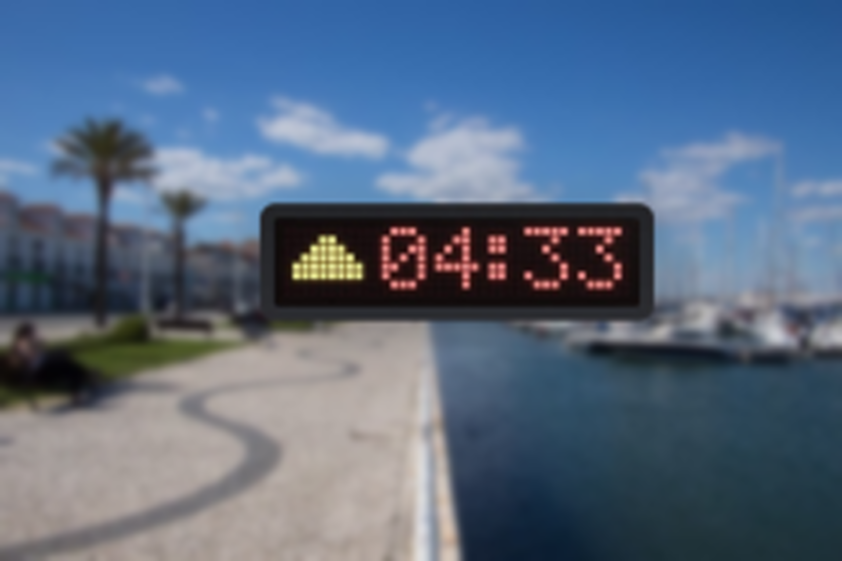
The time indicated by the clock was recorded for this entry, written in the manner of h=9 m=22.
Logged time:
h=4 m=33
